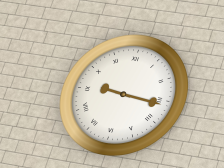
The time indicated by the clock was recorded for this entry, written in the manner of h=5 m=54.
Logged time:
h=9 m=16
